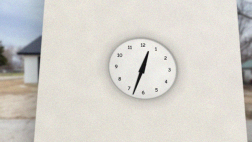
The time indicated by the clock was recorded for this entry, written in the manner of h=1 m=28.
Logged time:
h=12 m=33
